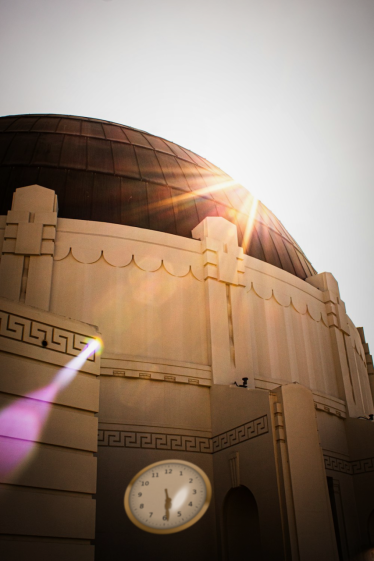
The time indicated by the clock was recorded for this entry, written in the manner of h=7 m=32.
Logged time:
h=5 m=29
